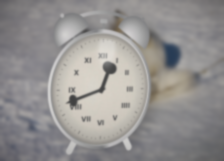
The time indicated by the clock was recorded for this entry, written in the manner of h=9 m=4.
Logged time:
h=12 m=42
